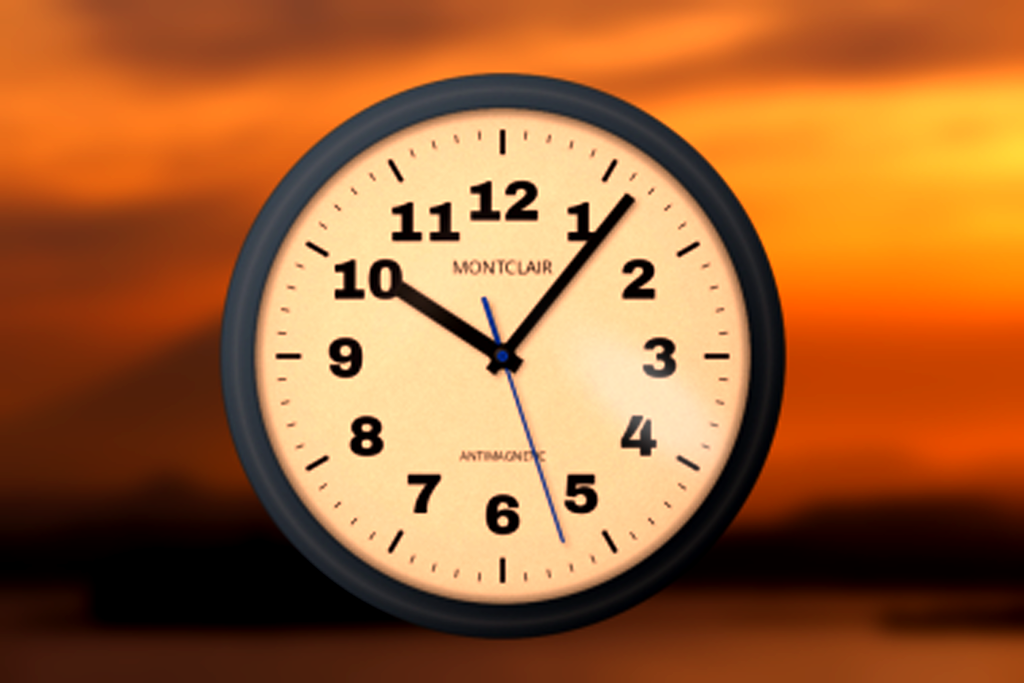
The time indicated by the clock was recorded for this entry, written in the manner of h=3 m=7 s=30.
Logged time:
h=10 m=6 s=27
